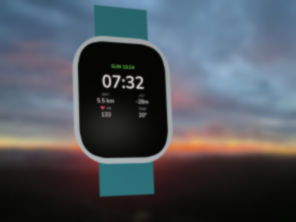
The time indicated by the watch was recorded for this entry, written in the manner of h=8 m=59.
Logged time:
h=7 m=32
